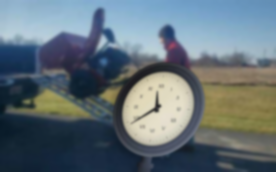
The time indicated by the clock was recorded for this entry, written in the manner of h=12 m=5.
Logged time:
h=11 m=39
